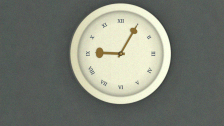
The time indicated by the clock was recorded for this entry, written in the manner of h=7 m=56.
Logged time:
h=9 m=5
